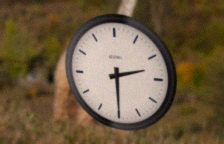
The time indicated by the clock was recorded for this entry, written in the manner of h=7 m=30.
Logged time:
h=2 m=30
